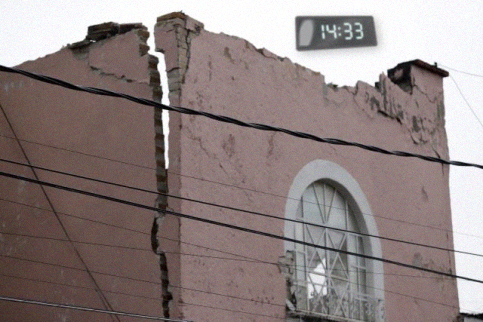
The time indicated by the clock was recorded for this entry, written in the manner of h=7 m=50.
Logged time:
h=14 m=33
